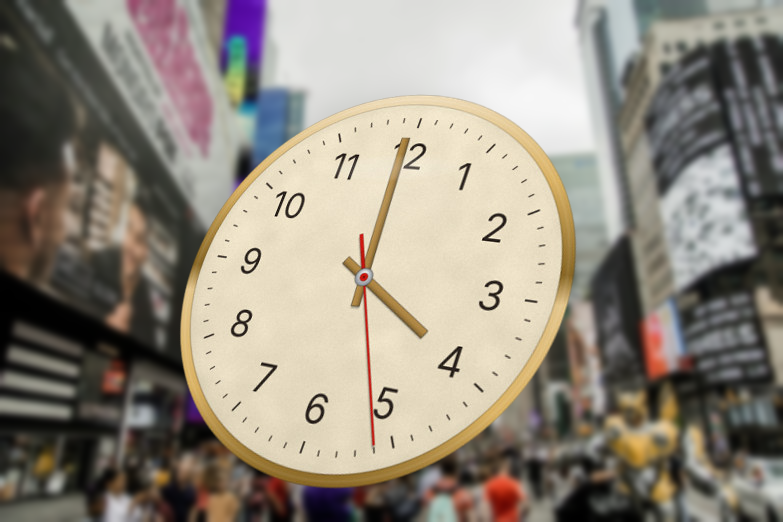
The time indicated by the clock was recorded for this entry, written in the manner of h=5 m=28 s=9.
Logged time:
h=3 m=59 s=26
